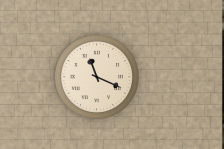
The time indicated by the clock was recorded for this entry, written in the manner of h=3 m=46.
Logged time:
h=11 m=19
